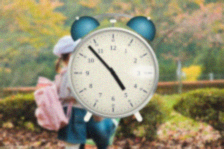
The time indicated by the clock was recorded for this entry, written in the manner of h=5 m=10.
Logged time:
h=4 m=53
